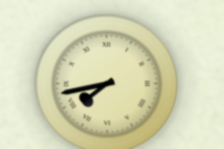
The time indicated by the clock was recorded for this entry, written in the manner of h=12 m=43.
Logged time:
h=7 m=43
